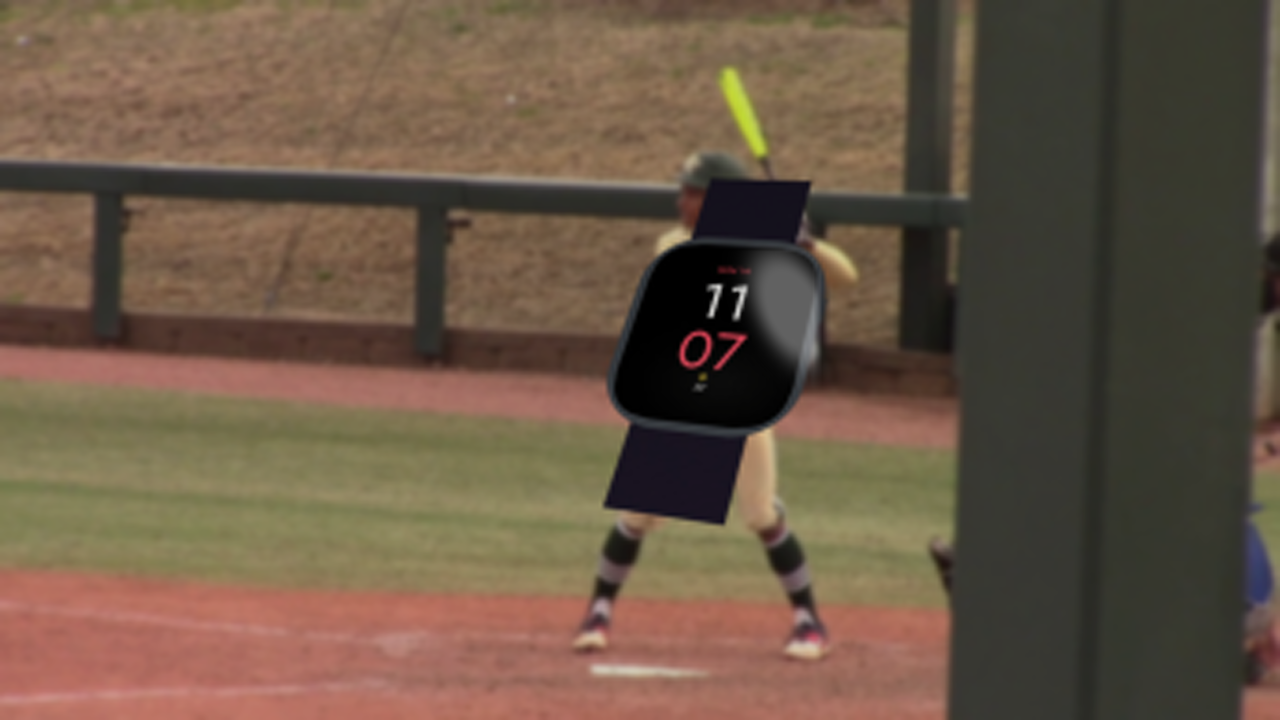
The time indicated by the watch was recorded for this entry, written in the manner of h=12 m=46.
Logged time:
h=11 m=7
